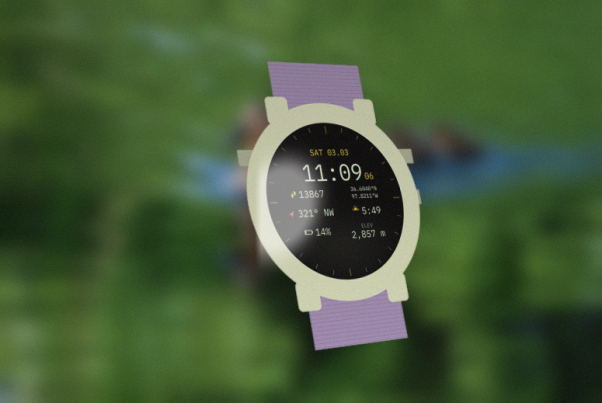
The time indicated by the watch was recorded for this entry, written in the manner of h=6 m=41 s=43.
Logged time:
h=11 m=9 s=6
